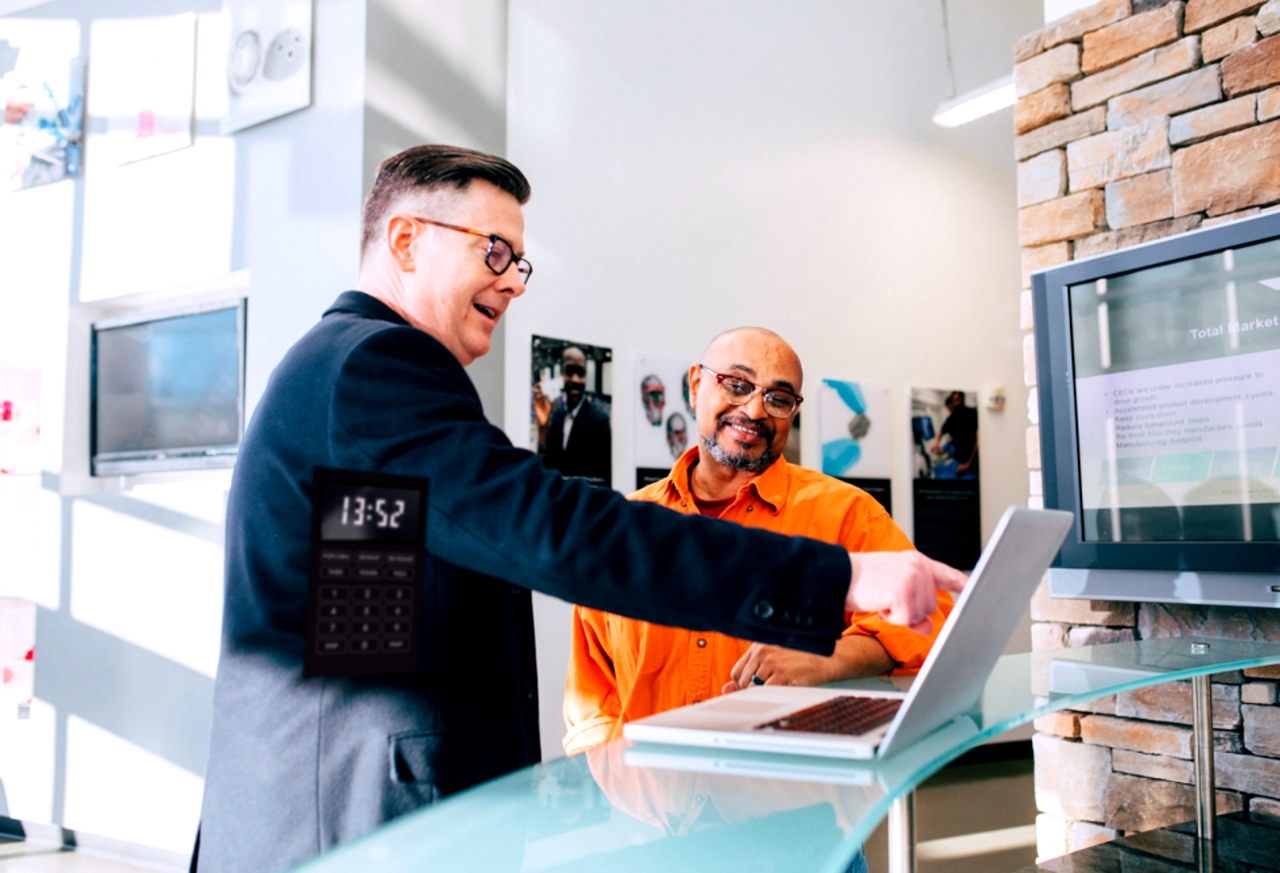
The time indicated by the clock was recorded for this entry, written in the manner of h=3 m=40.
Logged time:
h=13 m=52
